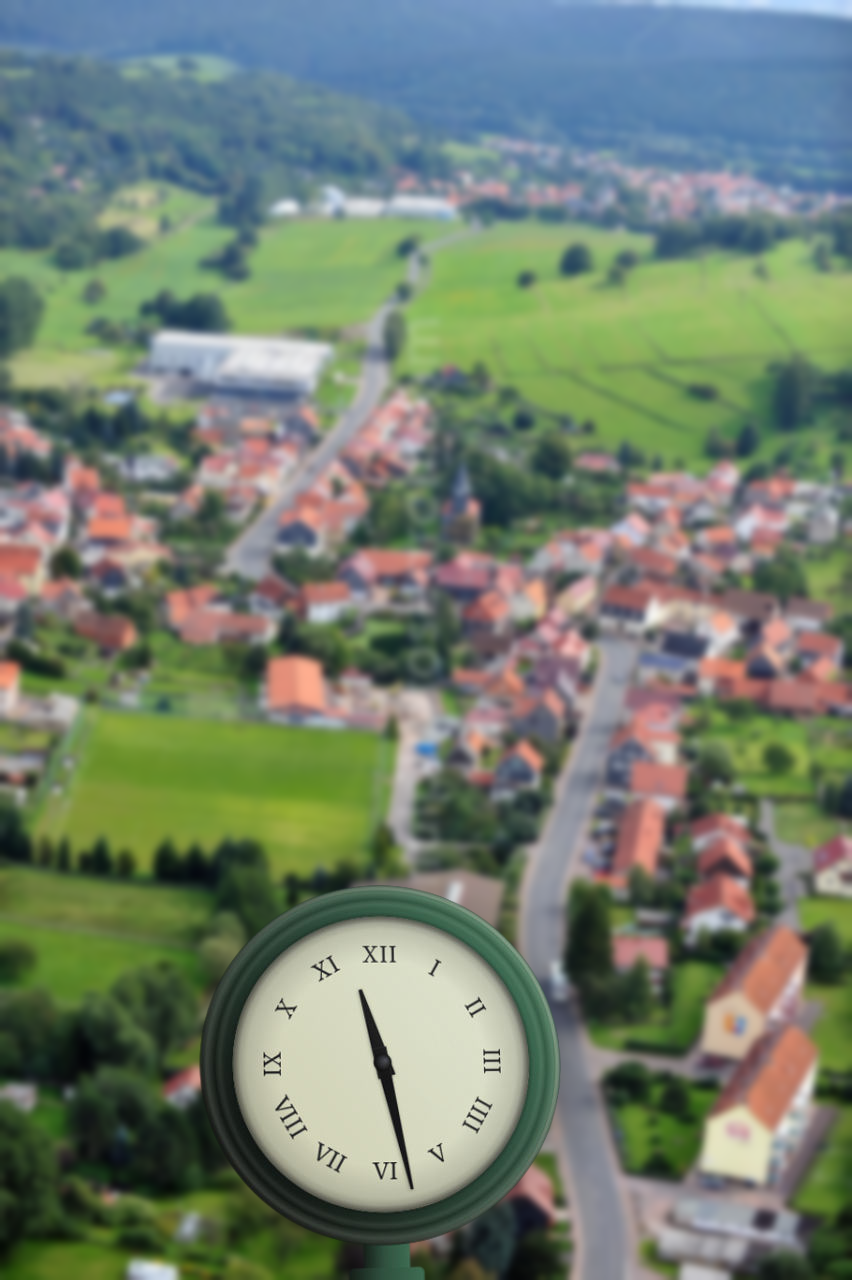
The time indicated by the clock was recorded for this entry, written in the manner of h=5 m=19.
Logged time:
h=11 m=28
